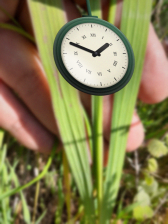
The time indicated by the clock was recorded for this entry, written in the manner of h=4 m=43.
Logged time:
h=1 m=49
